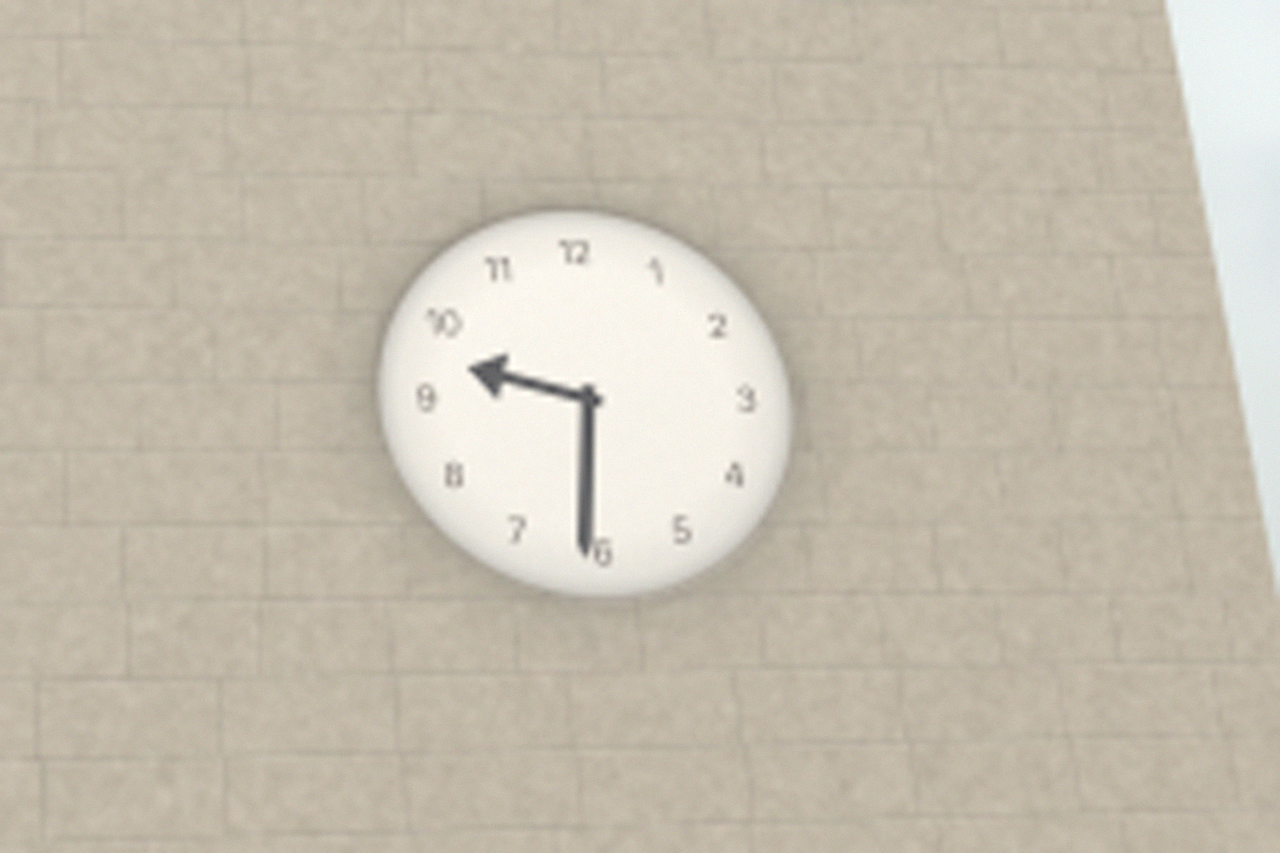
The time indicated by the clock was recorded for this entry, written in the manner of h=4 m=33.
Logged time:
h=9 m=31
